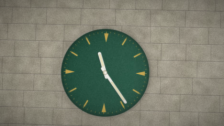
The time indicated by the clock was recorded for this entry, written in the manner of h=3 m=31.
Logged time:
h=11 m=24
